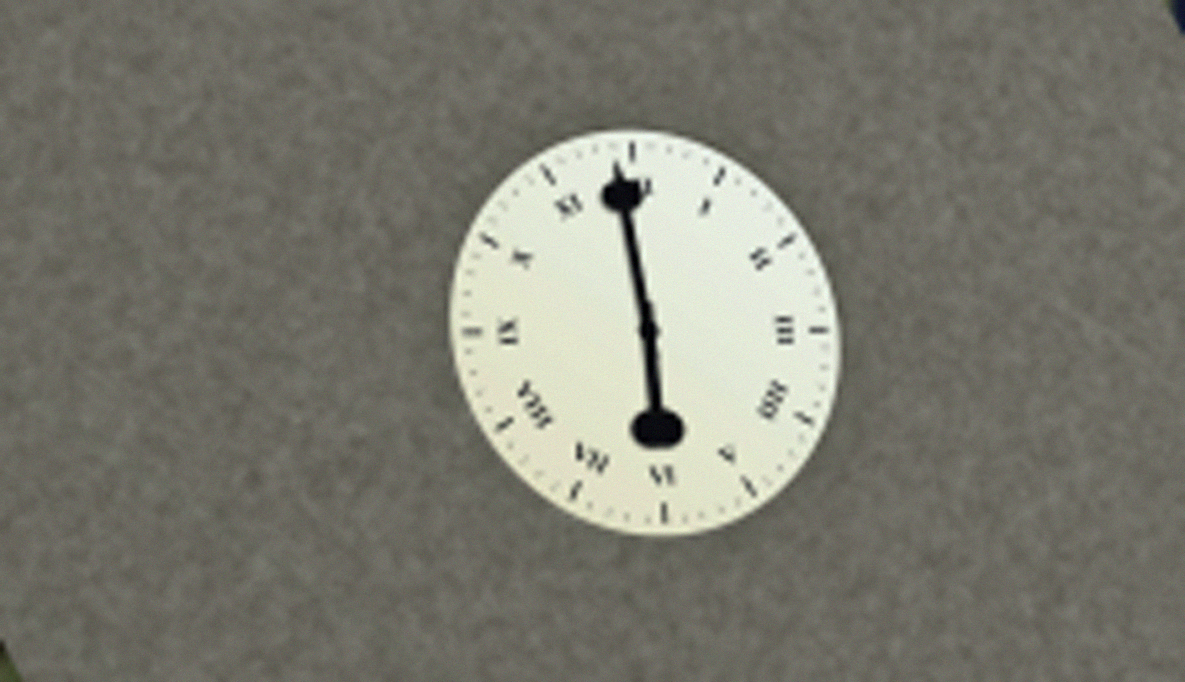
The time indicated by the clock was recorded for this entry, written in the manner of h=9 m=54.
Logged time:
h=5 m=59
